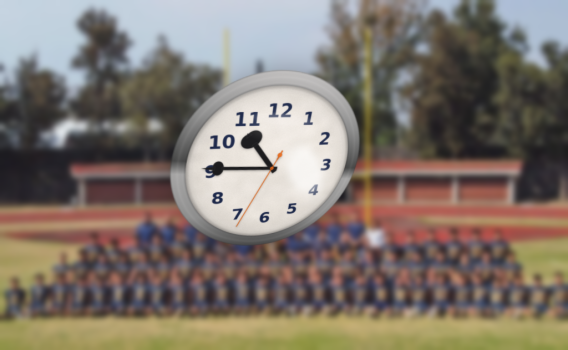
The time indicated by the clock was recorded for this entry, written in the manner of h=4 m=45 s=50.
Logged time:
h=10 m=45 s=34
